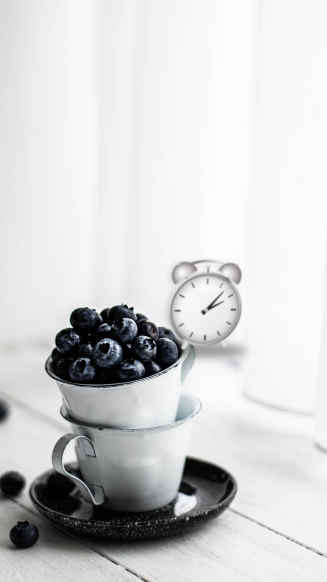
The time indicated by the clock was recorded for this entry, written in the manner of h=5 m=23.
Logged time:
h=2 m=7
